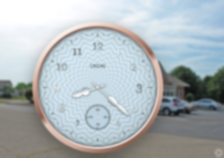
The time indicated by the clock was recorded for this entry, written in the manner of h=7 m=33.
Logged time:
h=8 m=22
